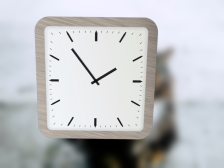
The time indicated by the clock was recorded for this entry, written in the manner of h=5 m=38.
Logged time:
h=1 m=54
